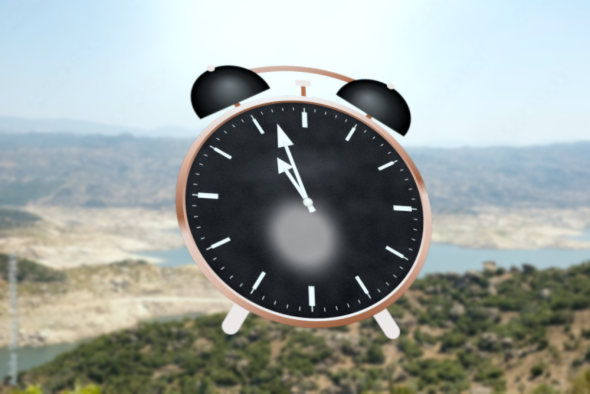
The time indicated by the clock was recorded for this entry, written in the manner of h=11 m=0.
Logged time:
h=10 m=57
